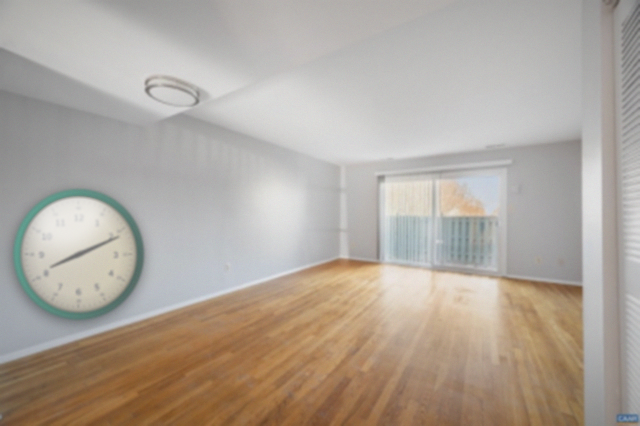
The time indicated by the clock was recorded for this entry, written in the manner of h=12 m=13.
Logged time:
h=8 m=11
